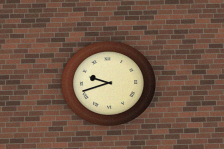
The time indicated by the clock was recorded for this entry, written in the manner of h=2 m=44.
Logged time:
h=9 m=42
